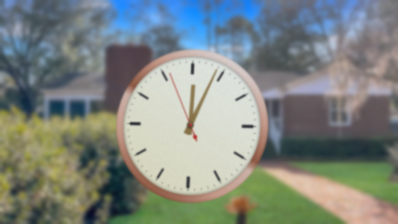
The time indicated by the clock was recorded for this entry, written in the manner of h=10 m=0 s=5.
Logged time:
h=12 m=3 s=56
